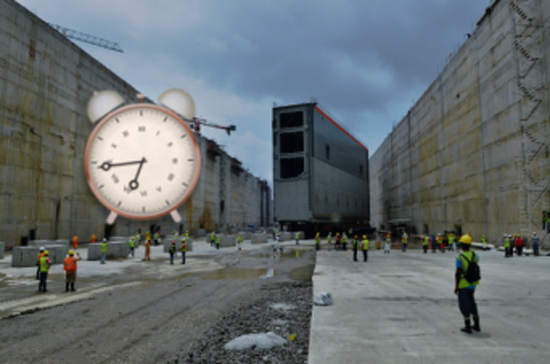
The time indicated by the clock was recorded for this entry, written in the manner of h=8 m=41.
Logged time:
h=6 m=44
